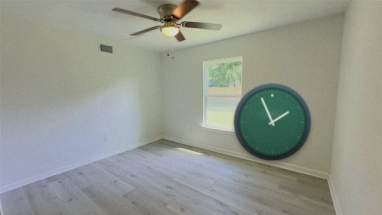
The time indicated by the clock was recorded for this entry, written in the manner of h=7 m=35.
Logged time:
h=1 m=56
